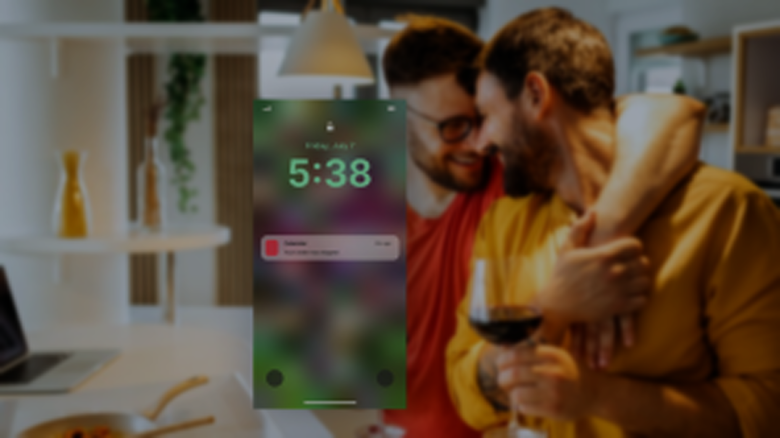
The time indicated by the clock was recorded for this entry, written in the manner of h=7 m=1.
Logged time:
h=5 m=38
